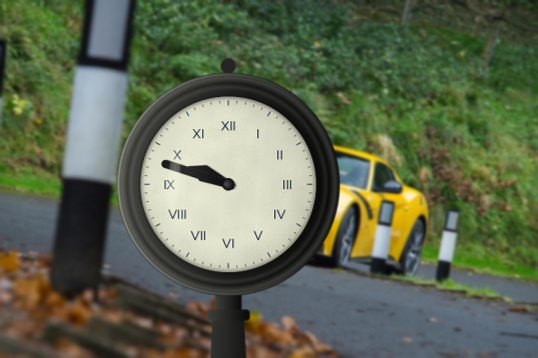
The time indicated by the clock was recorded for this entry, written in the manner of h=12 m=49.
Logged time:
h=9 m=48
